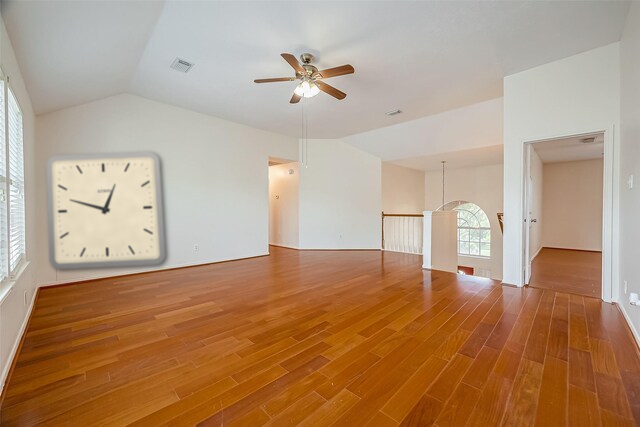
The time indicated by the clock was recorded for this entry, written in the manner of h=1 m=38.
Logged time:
h=12 m=48
